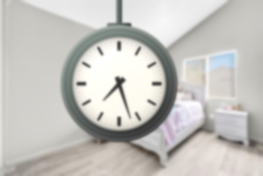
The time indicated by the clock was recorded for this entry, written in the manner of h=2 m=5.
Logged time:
h=7 m=27
